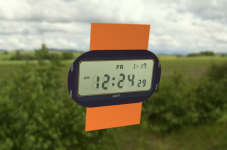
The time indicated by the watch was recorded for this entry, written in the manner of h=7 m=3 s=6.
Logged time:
h=12 m=24 s=29
